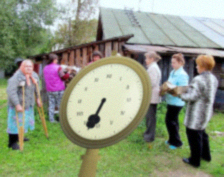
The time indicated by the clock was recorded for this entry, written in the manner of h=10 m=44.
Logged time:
h=6 m=33
